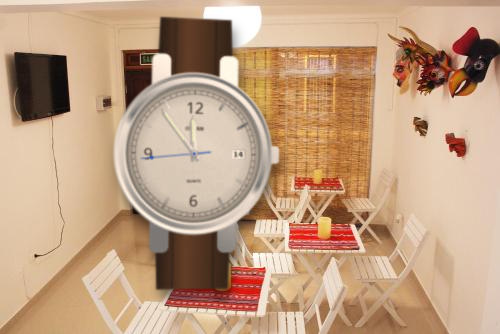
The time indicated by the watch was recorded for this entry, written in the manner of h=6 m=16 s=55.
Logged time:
h=11 m=53 s=44
